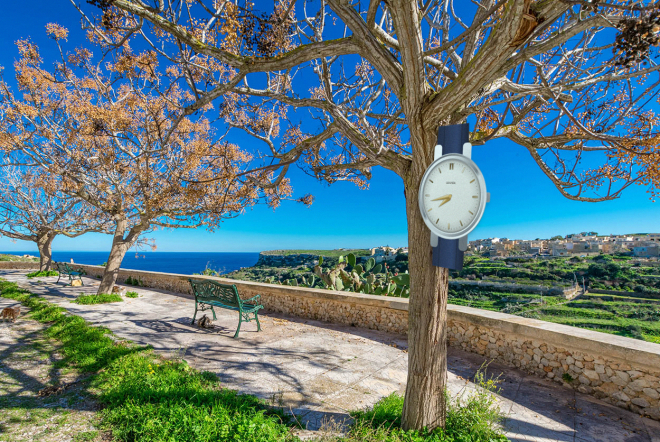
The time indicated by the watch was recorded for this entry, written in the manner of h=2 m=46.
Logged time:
h=7 m=43
